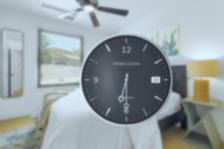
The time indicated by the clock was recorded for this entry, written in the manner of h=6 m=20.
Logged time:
h=6 m=30
